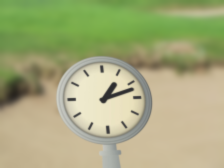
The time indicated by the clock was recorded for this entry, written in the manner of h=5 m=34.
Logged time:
h=1 m=12
